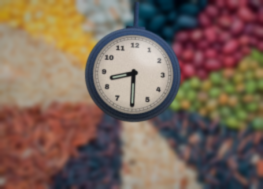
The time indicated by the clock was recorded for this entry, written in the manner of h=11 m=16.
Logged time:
h=8 m=30
